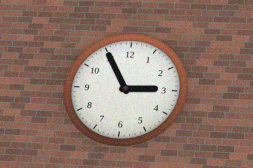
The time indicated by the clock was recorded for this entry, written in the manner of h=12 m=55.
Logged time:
h=2 m=55
